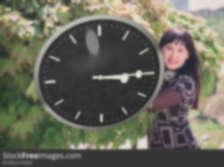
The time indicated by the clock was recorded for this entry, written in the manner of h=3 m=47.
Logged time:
h=3 m=15
